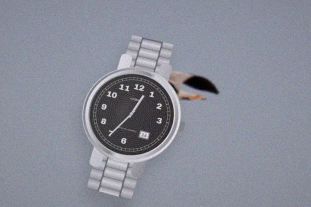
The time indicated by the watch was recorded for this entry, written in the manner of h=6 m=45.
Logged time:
h=12 m=35
